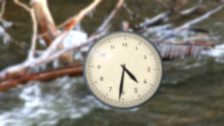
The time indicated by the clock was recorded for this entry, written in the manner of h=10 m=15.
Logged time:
h=4 m=31
